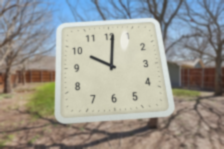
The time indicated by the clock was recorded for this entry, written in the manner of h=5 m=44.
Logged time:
h=10 m=1
